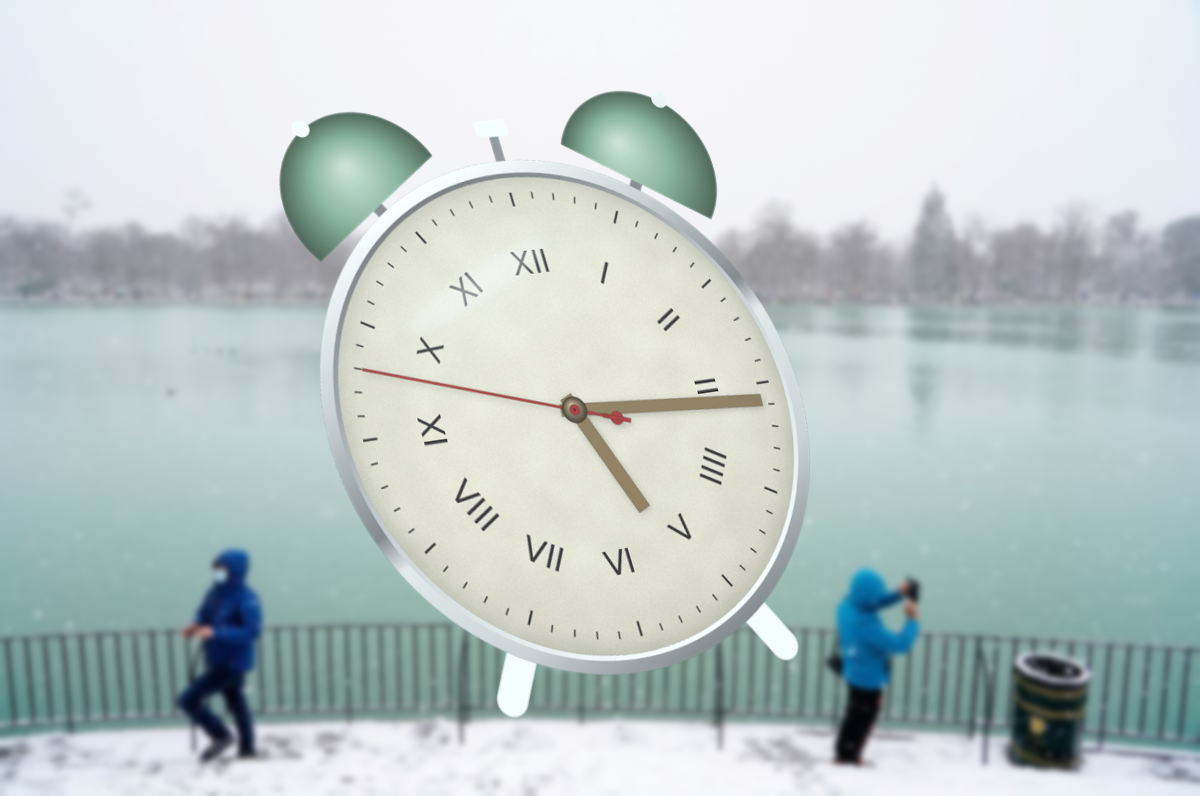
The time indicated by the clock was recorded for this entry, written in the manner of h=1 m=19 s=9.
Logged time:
h=5 m=15 s=48
